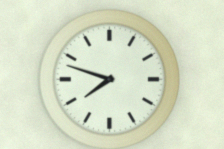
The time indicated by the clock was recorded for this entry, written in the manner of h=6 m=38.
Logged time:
h=7 m=48
